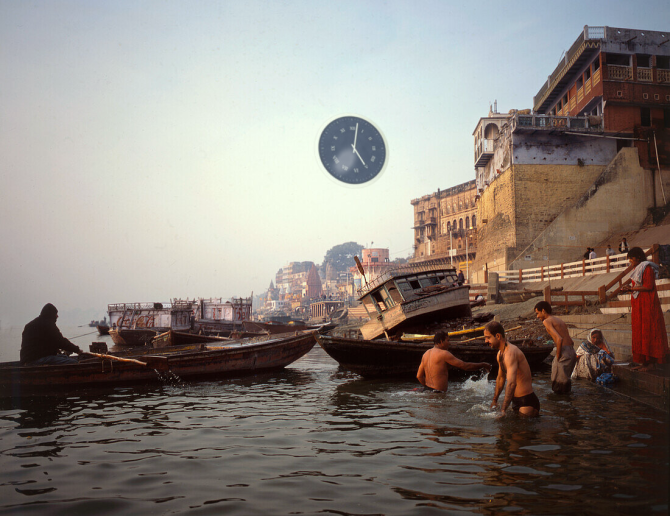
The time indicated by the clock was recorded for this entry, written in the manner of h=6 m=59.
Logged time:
h=5 m=2
